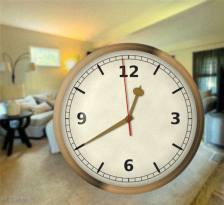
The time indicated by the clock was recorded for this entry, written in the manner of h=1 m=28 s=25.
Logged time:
h=12 m=39 s=59
